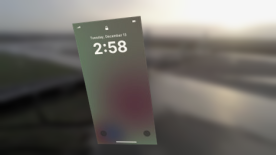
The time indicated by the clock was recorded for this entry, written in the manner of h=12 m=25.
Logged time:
h=2 m=58
